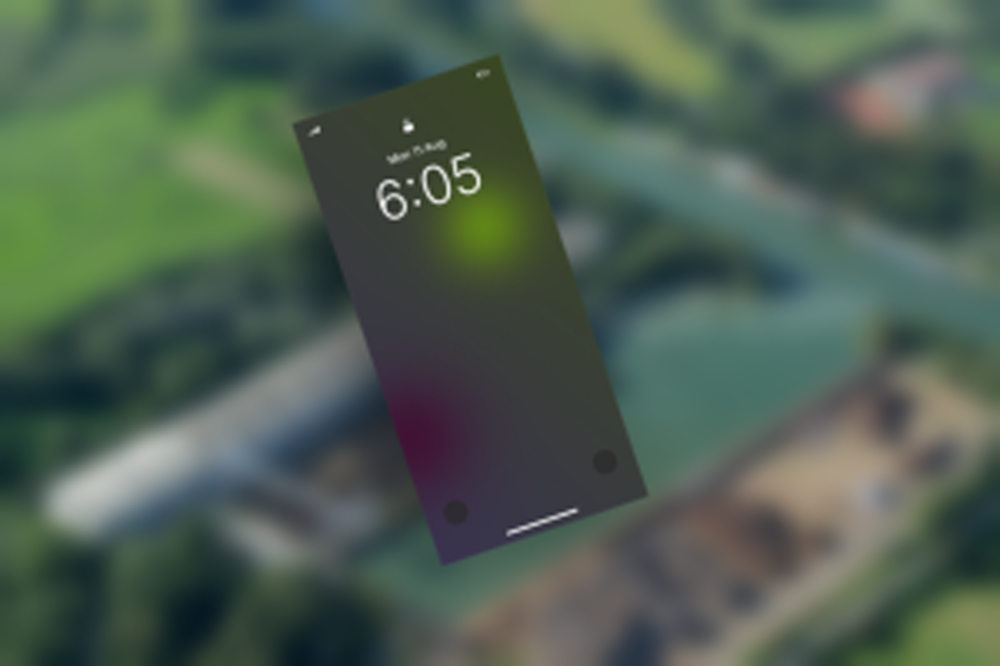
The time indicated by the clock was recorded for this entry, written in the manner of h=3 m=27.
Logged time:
h=6 m=5
